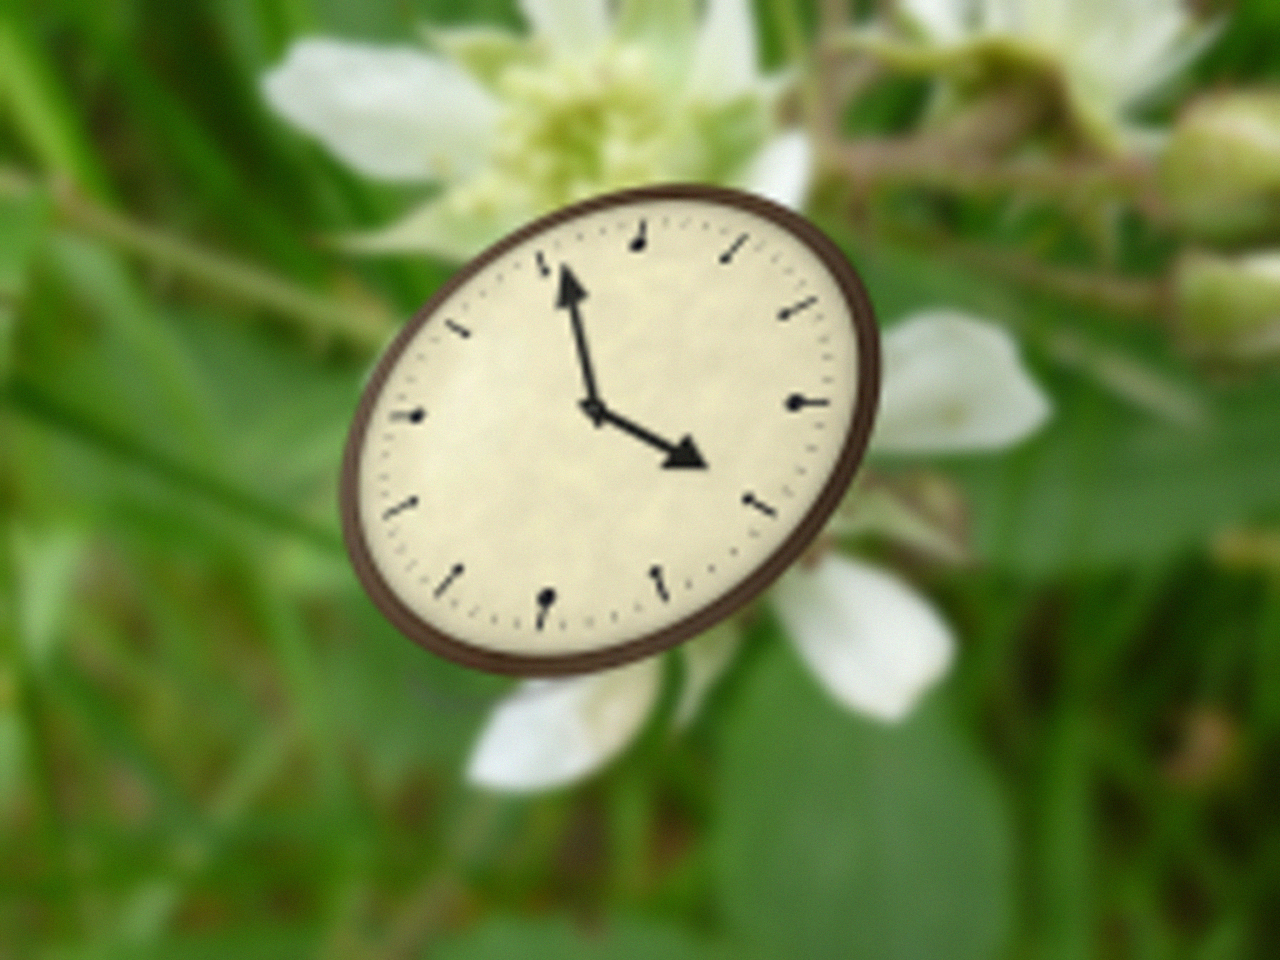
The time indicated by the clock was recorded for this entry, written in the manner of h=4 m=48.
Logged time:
h=3 m=56
